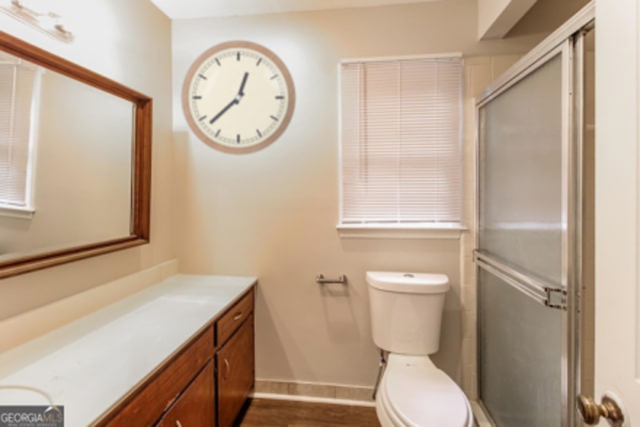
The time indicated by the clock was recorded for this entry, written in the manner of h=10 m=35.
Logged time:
h=12 m=38
